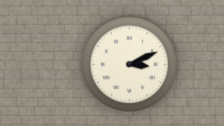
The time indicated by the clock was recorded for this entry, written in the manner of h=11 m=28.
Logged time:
h=3 m=11
